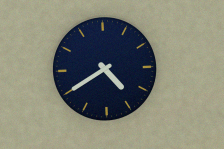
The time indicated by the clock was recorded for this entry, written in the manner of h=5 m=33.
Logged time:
h=4 m=40
